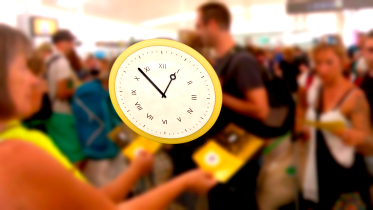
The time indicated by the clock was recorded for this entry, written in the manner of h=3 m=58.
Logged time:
h=12 m=53
